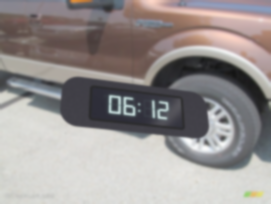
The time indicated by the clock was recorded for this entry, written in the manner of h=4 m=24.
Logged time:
h=6 m=12
